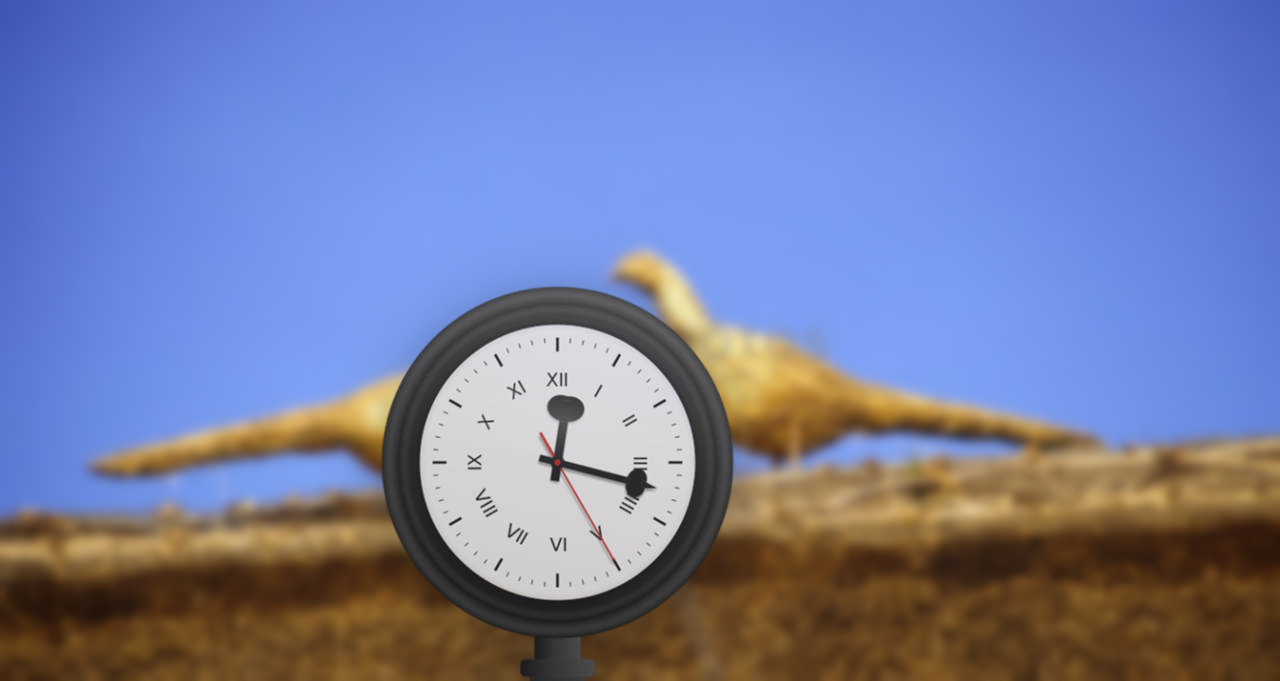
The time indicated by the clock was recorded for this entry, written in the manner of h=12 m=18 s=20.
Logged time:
h=12 m=17 s=25
